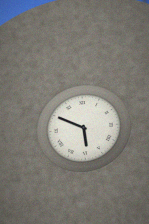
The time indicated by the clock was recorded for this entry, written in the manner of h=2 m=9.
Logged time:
h=5 m=50
